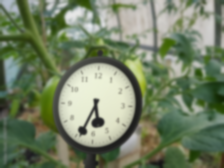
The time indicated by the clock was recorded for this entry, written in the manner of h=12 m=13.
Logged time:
h=5 m=34
